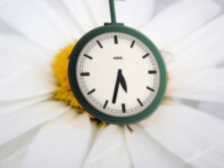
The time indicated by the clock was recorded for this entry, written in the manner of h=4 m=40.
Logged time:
h=5 m=33
